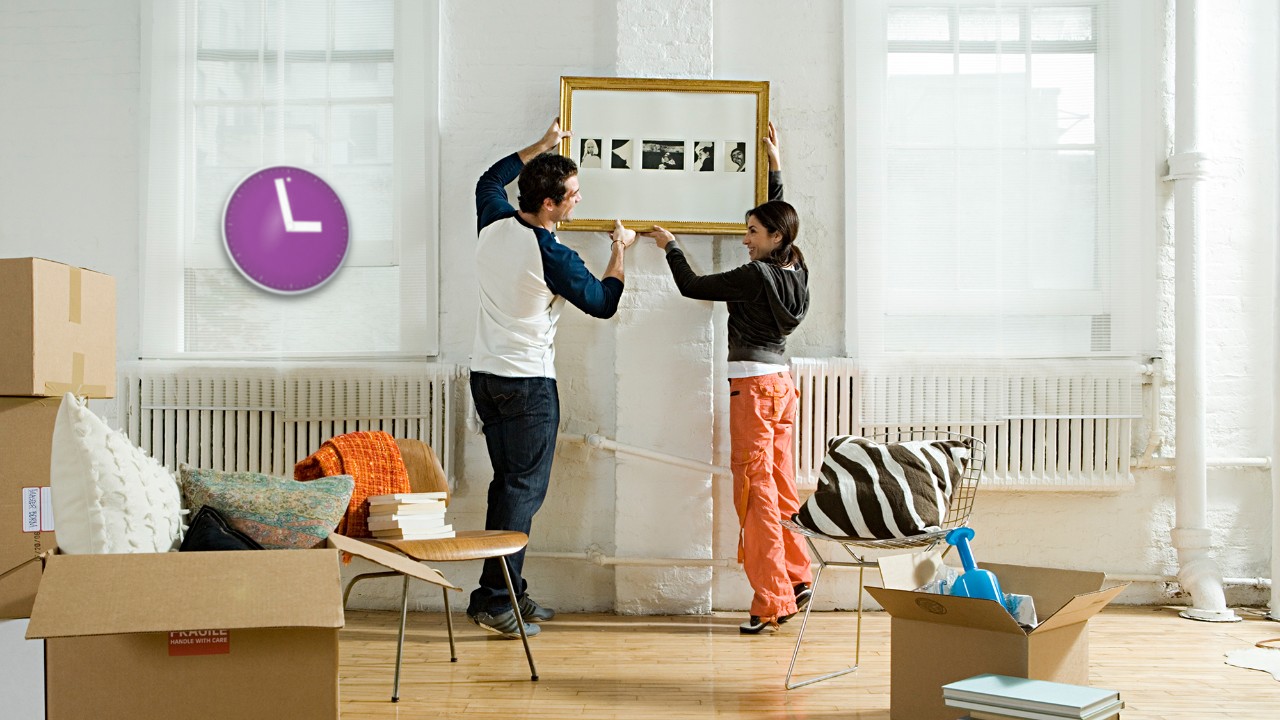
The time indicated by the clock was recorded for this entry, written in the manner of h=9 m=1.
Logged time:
h=2 m=58
